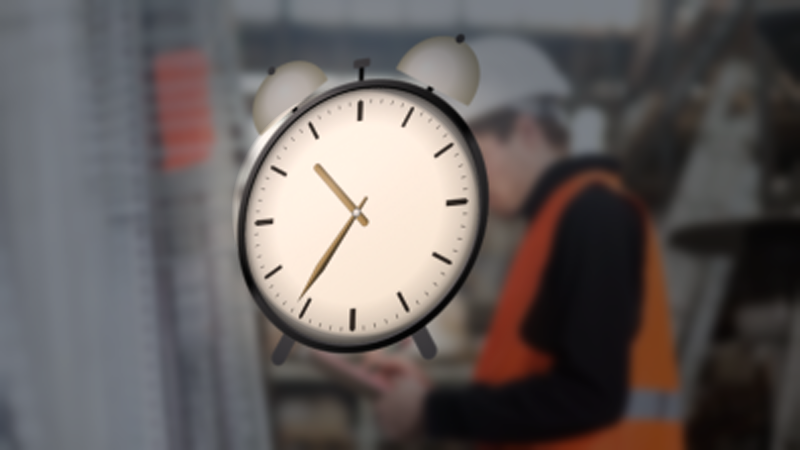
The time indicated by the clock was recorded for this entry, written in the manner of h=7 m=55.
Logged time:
h=10 m=36
